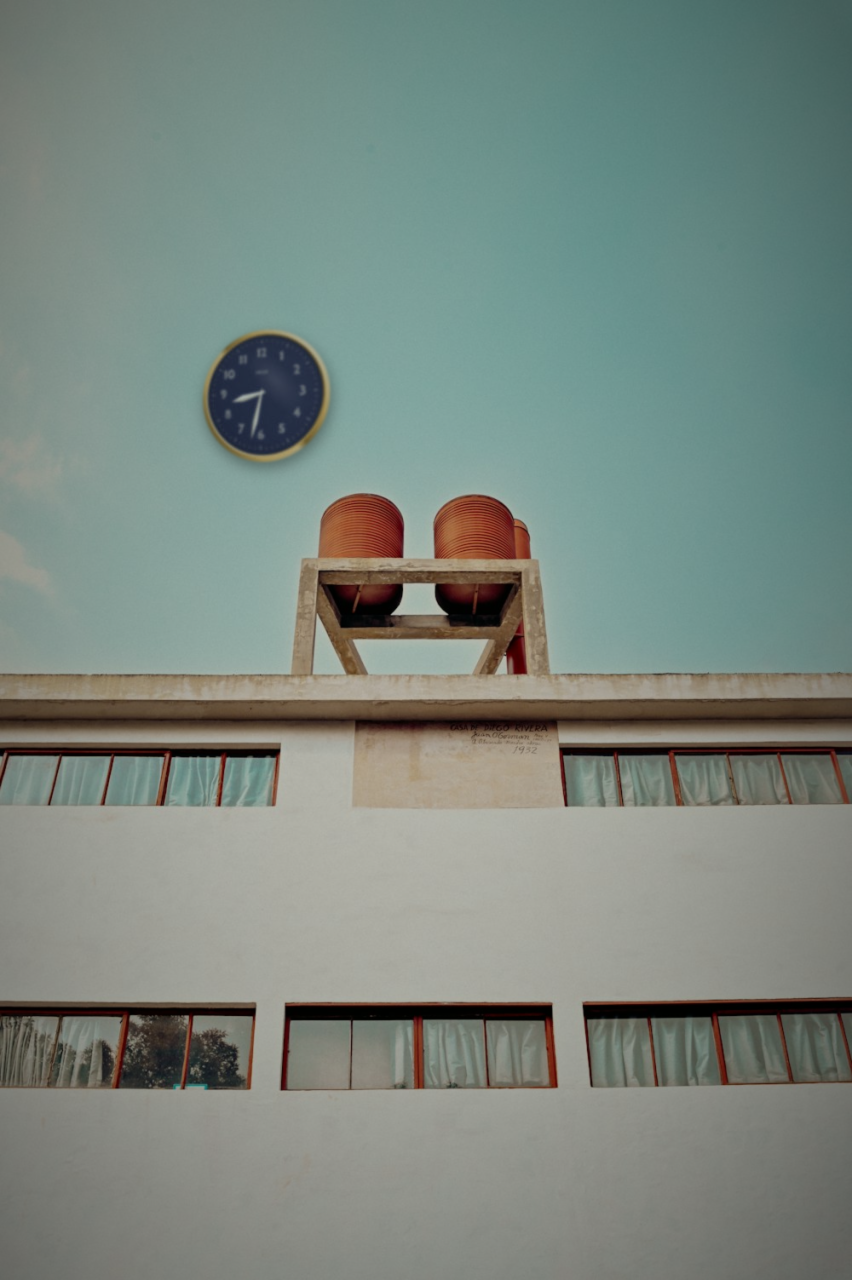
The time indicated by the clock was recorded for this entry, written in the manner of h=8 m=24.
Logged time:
h=8 m=32
